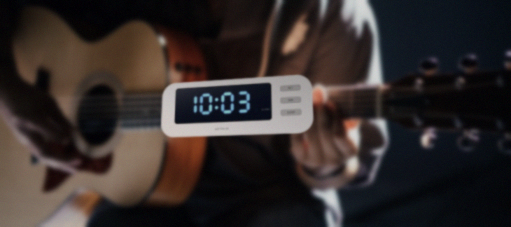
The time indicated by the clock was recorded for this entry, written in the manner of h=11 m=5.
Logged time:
h=10 m=3
